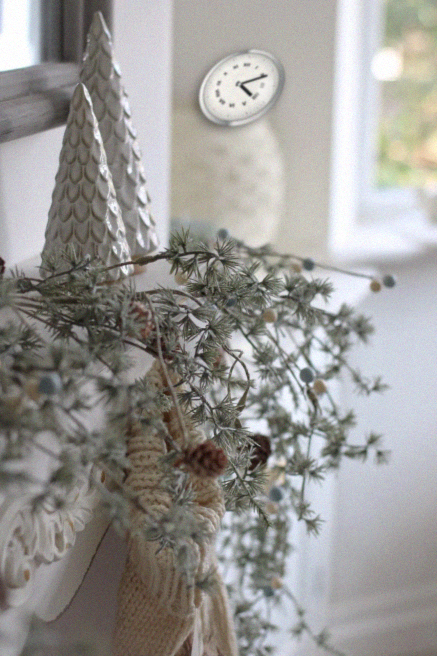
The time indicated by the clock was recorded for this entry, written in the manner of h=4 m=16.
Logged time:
h=4 m=11
